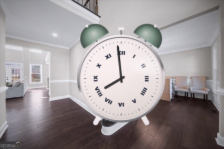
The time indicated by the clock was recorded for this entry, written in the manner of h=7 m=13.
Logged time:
h=7 m=59
